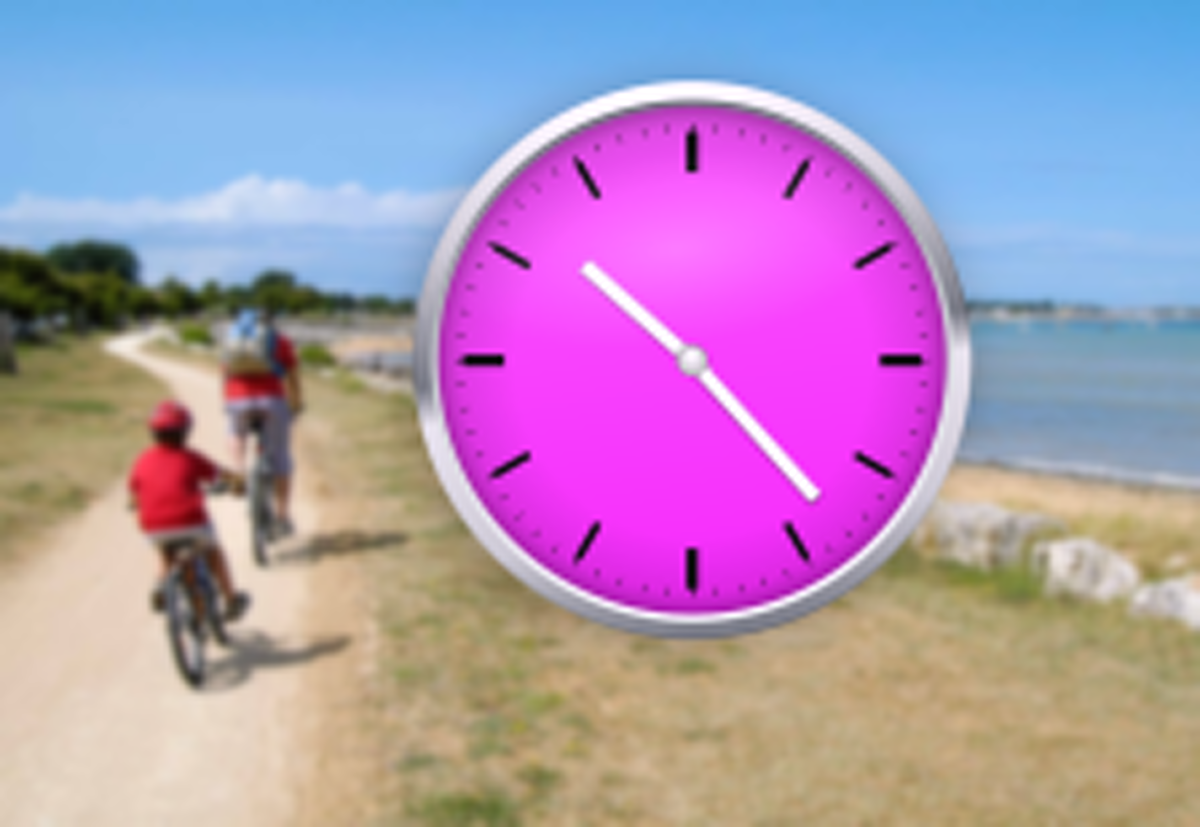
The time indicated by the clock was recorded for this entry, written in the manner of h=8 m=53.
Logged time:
h=10 m=23
